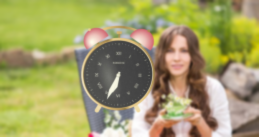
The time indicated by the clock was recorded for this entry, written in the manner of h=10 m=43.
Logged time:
h=6 m=34
